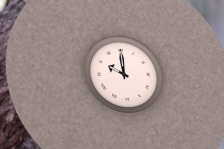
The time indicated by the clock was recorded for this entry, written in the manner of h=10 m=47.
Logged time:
h=10 m=0
